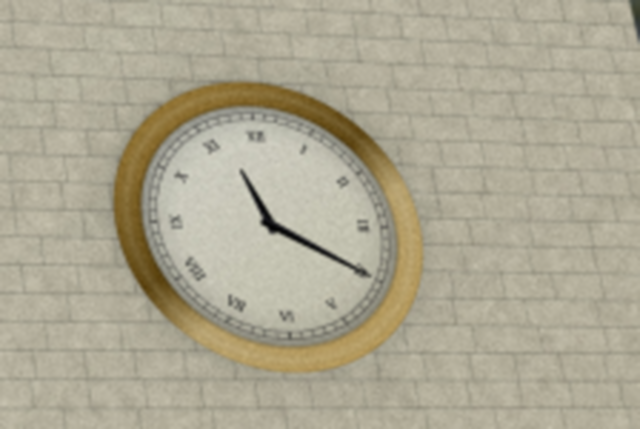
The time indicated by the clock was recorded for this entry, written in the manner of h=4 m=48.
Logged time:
h=11 m=20
